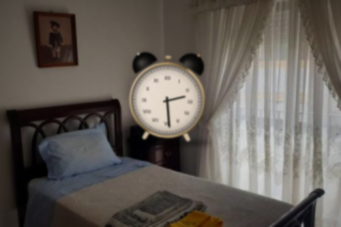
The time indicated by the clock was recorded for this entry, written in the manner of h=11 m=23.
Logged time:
h=2 m=29
